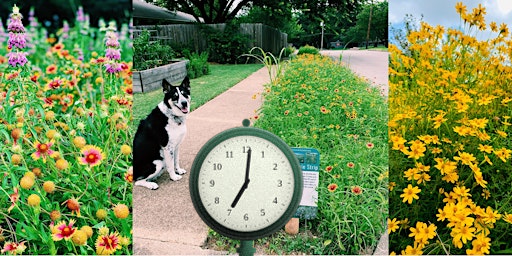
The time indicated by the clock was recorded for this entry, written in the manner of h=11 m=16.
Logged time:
h=7 m=1
